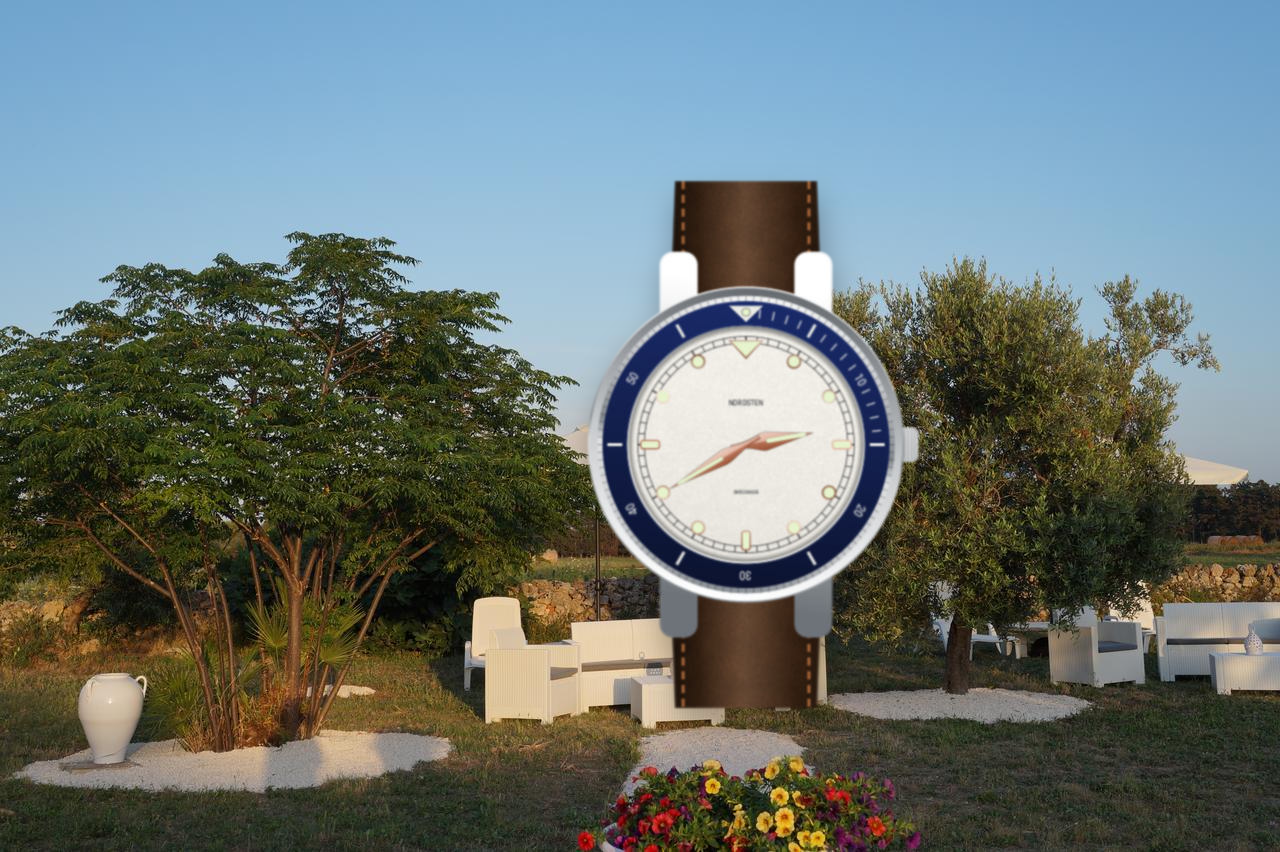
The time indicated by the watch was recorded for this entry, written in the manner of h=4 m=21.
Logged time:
h=2 m=40
